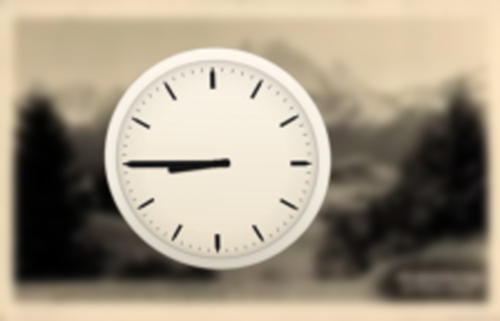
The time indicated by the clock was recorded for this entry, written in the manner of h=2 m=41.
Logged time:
h=8 m=45
